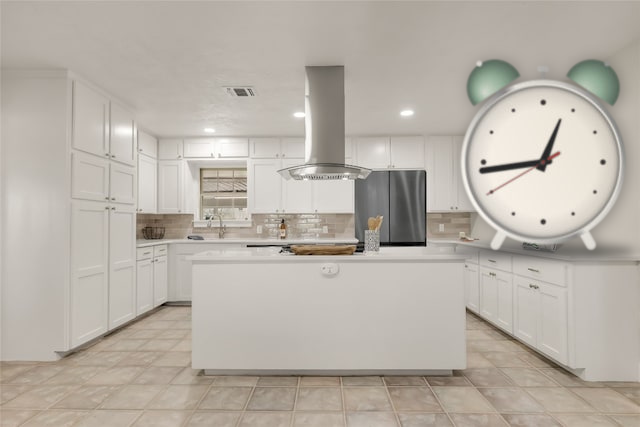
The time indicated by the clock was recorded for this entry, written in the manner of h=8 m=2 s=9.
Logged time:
h=12 m=43 s=40
